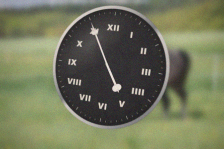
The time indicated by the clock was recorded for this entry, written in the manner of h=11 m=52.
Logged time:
h=4 m=55
